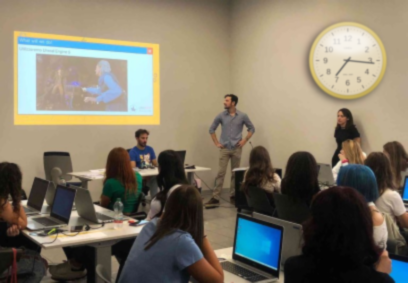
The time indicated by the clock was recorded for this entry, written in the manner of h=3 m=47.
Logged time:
h=7 m=16
